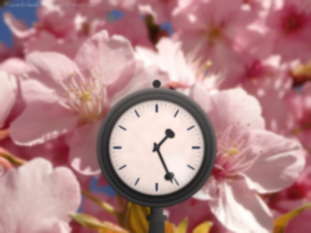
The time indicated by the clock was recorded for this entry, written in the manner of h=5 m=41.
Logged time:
h=1 m=26
